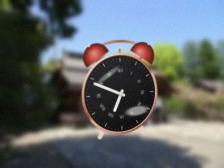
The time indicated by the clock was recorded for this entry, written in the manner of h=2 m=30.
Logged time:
h=6 m=49
